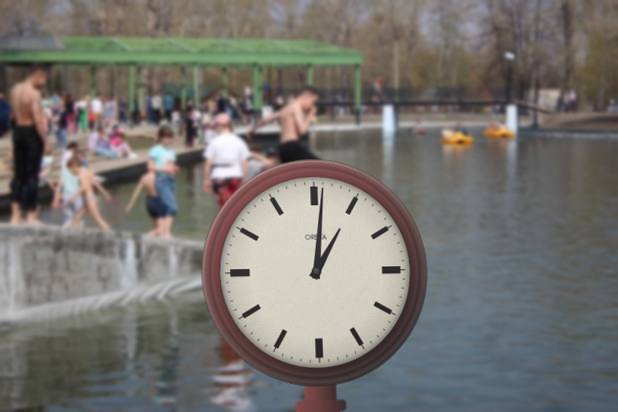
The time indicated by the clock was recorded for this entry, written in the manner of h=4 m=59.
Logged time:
h=1 m=1
